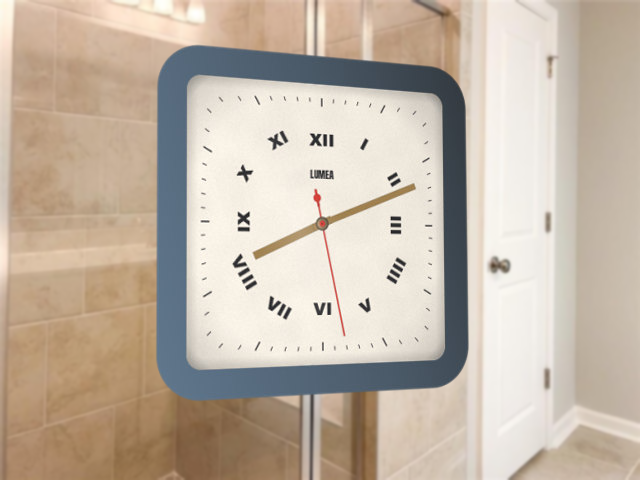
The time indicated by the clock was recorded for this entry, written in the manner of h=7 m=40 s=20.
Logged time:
h=8 m=11 s=28
